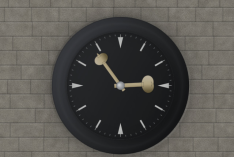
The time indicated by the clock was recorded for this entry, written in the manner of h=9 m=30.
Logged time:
h=2 m=54
